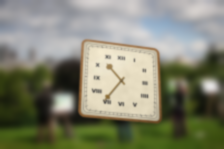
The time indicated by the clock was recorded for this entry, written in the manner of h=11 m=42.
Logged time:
h=10 m=36
